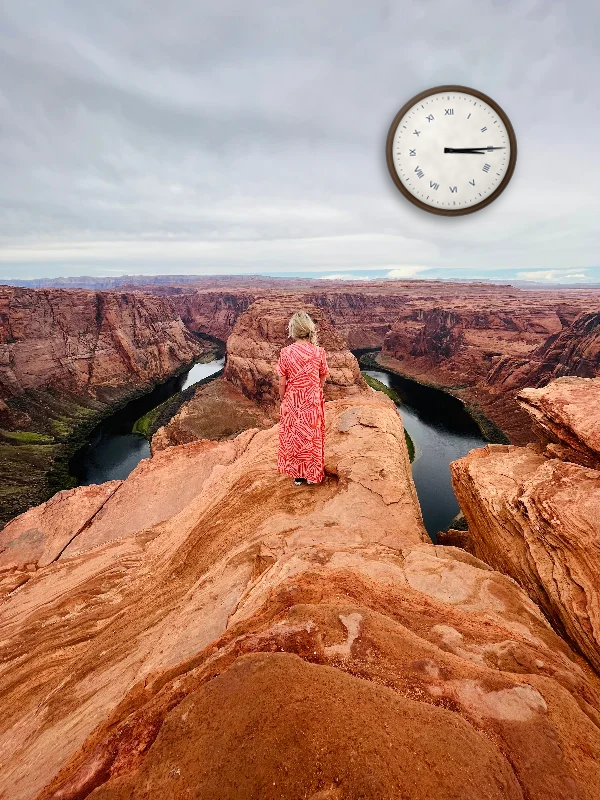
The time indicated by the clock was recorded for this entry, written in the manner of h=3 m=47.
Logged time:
h=3 m=15
